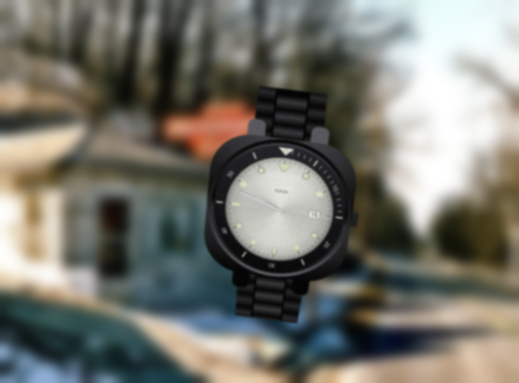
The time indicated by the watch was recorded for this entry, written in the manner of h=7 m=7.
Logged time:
h=9 m=48
